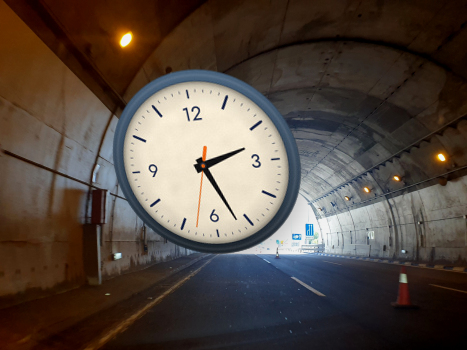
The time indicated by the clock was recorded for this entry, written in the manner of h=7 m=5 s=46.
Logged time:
h=2 m=26 s=33
